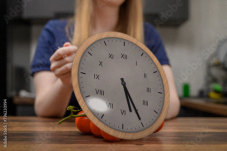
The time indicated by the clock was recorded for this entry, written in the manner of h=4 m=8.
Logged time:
h=5 m=25
